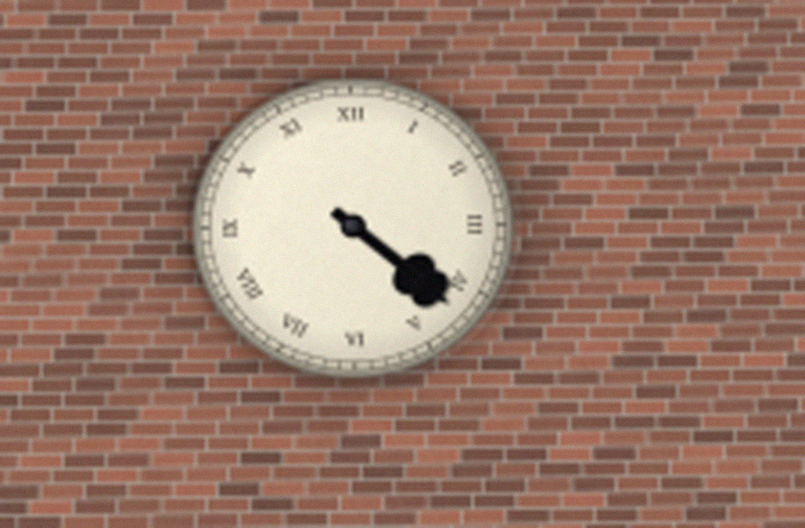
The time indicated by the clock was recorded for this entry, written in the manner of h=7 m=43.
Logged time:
h=4 m=22
